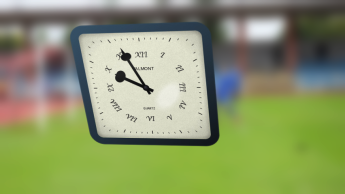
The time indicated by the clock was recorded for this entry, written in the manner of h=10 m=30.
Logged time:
h=9 m=56
